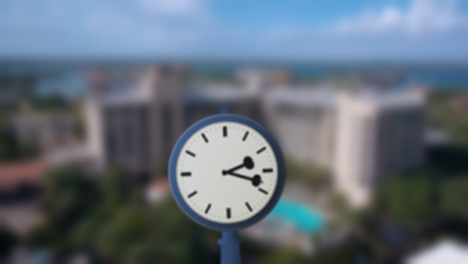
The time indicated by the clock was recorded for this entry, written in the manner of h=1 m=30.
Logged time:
h=2 m=18
